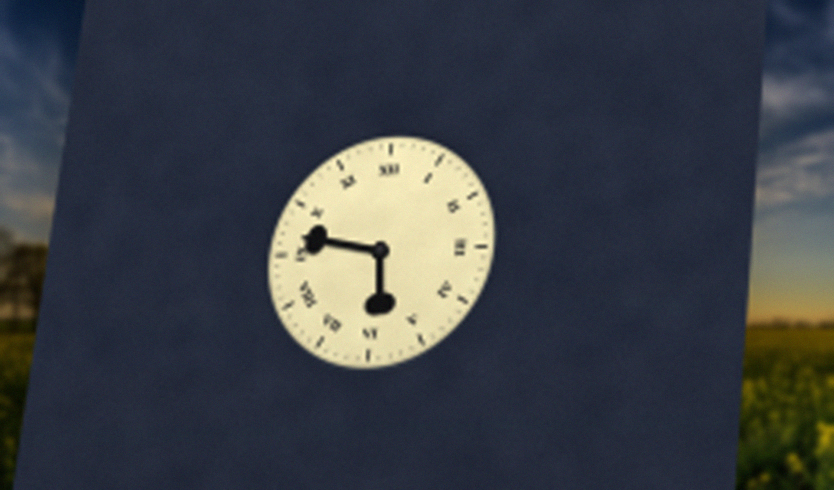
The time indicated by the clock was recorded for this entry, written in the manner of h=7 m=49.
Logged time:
h=5 m=47
